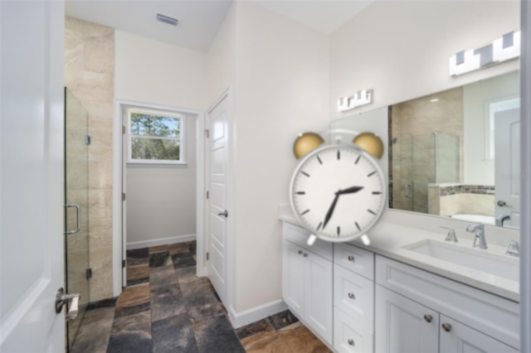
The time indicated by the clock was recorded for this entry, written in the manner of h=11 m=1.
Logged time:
h=2 m=34
